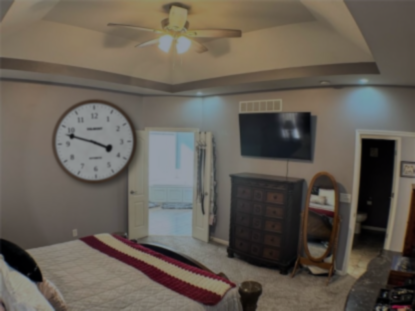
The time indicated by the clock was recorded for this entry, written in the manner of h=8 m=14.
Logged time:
h=3 m=48
